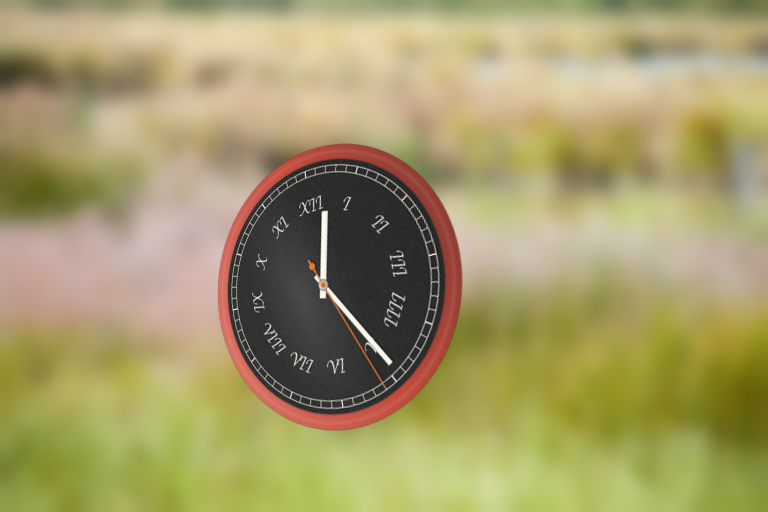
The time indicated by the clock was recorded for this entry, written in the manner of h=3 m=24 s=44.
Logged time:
h=12 m=24 s=26
